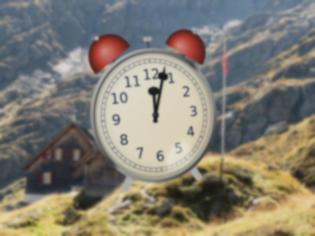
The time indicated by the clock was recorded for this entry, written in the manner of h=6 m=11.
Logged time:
h=12 m=3
